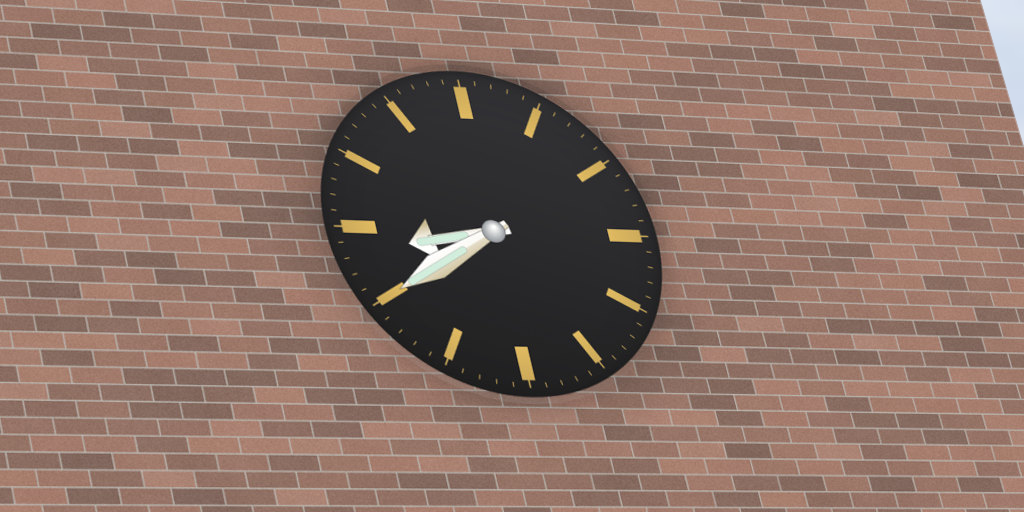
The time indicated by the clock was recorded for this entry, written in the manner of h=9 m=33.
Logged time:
h=8 m=40
